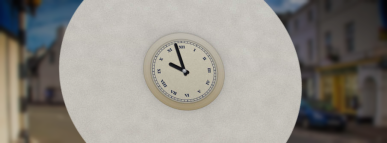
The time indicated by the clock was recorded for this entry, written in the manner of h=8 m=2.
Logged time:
h=9 m=58
